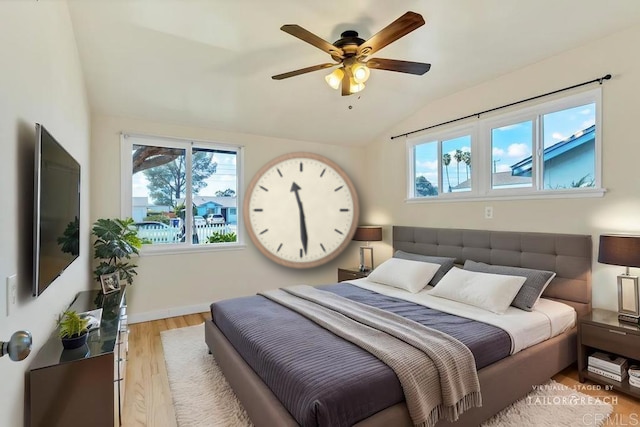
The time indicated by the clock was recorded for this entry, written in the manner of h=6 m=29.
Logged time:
h=11 m=29
